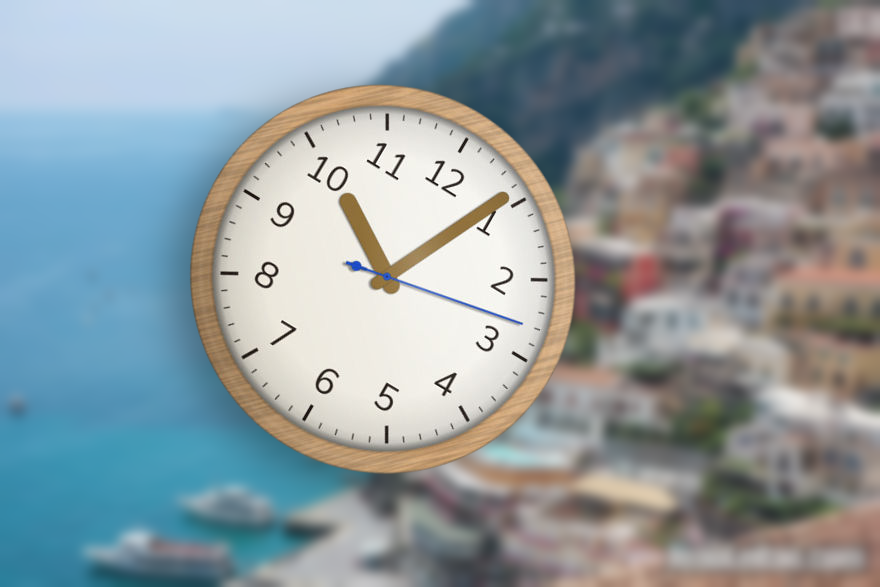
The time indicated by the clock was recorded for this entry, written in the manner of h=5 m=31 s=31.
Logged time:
h=10 m=4 s=13
